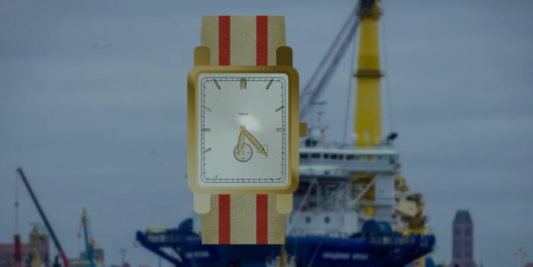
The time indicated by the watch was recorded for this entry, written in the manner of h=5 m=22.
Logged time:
h=6 m=23
